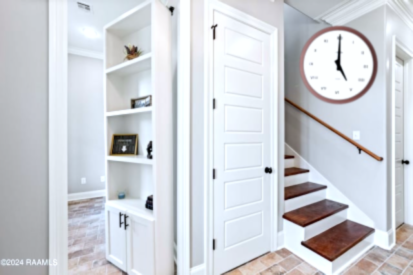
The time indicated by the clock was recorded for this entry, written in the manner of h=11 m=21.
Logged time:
h=5 m=0
